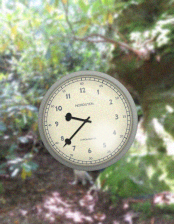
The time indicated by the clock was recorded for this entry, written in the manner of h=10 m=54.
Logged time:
h=9 m=38
